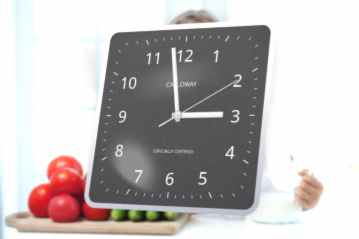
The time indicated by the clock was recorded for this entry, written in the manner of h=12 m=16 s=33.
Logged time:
h=2 m=58 s=10
